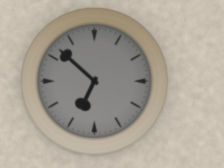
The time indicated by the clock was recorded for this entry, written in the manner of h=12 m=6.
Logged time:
h=6 m=52
